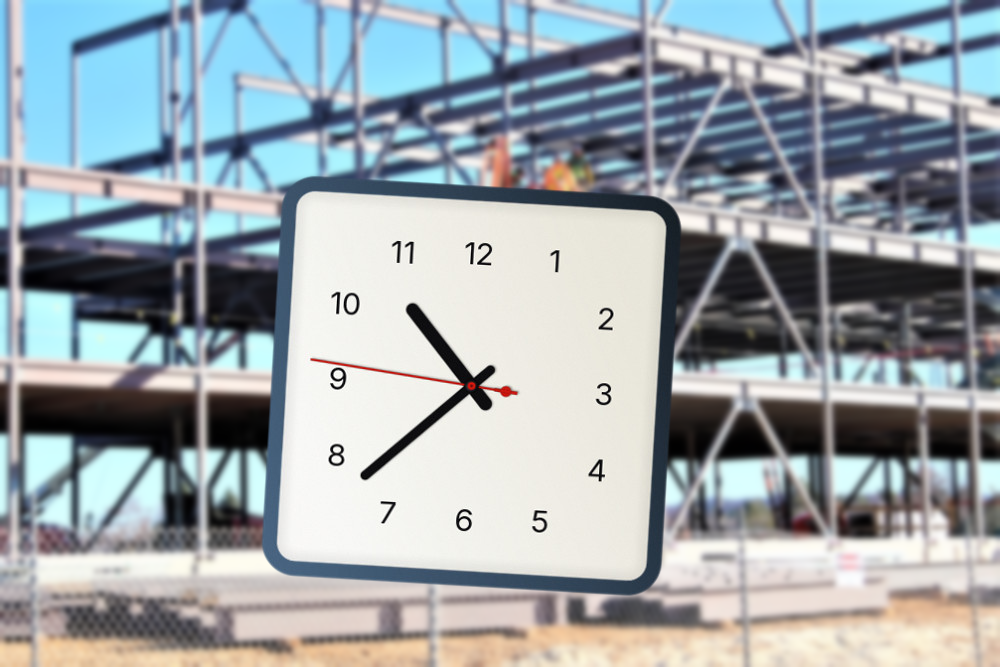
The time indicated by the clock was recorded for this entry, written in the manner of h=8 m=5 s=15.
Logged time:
h=10 m=37 s=46
